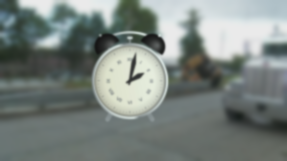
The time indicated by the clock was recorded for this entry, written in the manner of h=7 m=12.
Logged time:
h=2 m=2
